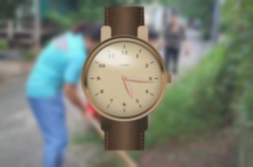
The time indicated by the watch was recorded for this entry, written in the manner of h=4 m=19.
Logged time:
h=5 m=16
